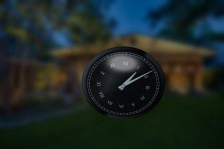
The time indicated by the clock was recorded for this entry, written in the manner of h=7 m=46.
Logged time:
h=1 m=9
